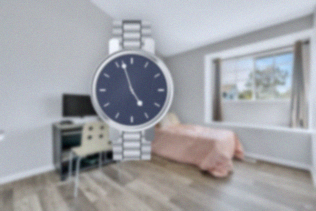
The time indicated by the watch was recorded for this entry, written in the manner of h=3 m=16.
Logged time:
h=4 m=57
